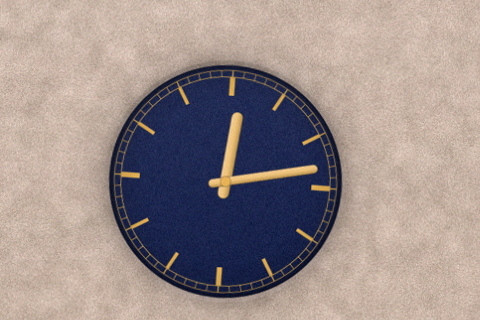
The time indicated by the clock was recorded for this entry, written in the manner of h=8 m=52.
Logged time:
h=12 m=13
